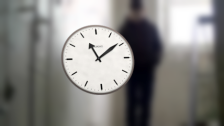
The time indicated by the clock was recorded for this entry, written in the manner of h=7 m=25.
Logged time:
h=11 m=9
